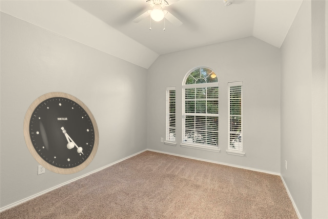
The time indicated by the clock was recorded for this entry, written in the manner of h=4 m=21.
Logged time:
h=5 m=24
